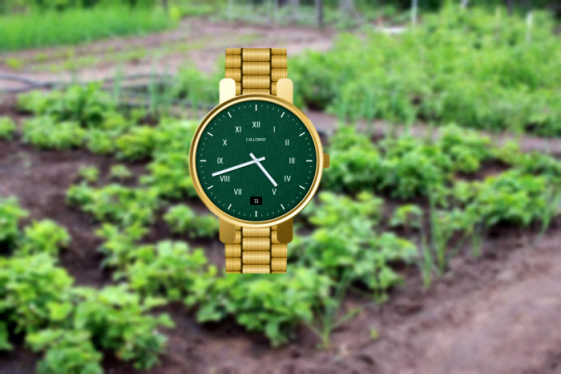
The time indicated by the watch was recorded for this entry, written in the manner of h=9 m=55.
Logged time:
h=4 m=42
